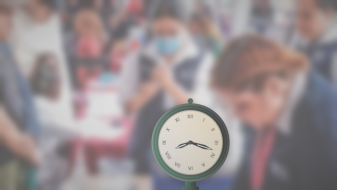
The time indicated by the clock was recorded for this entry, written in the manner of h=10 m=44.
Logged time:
h=8 m=18
